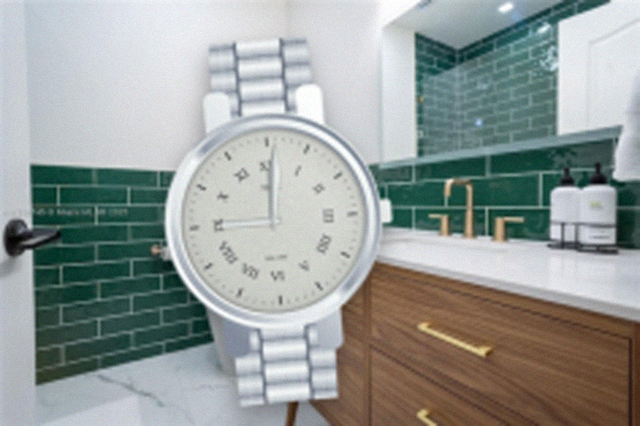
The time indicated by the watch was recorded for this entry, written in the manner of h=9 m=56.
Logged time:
h=9 m=1
